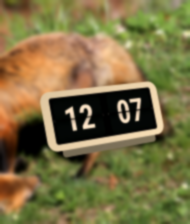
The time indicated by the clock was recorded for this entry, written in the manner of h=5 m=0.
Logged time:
h=12 m=7
